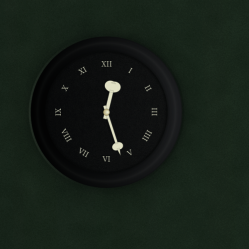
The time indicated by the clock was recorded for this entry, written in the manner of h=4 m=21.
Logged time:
h=12 m=27
